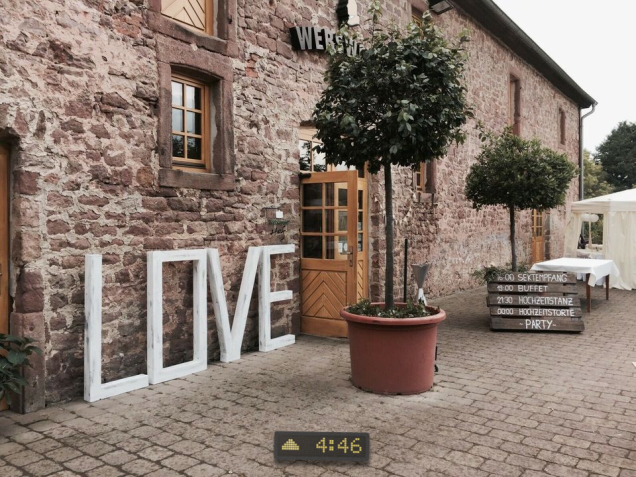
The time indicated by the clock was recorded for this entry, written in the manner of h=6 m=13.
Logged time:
h=4 m=46
